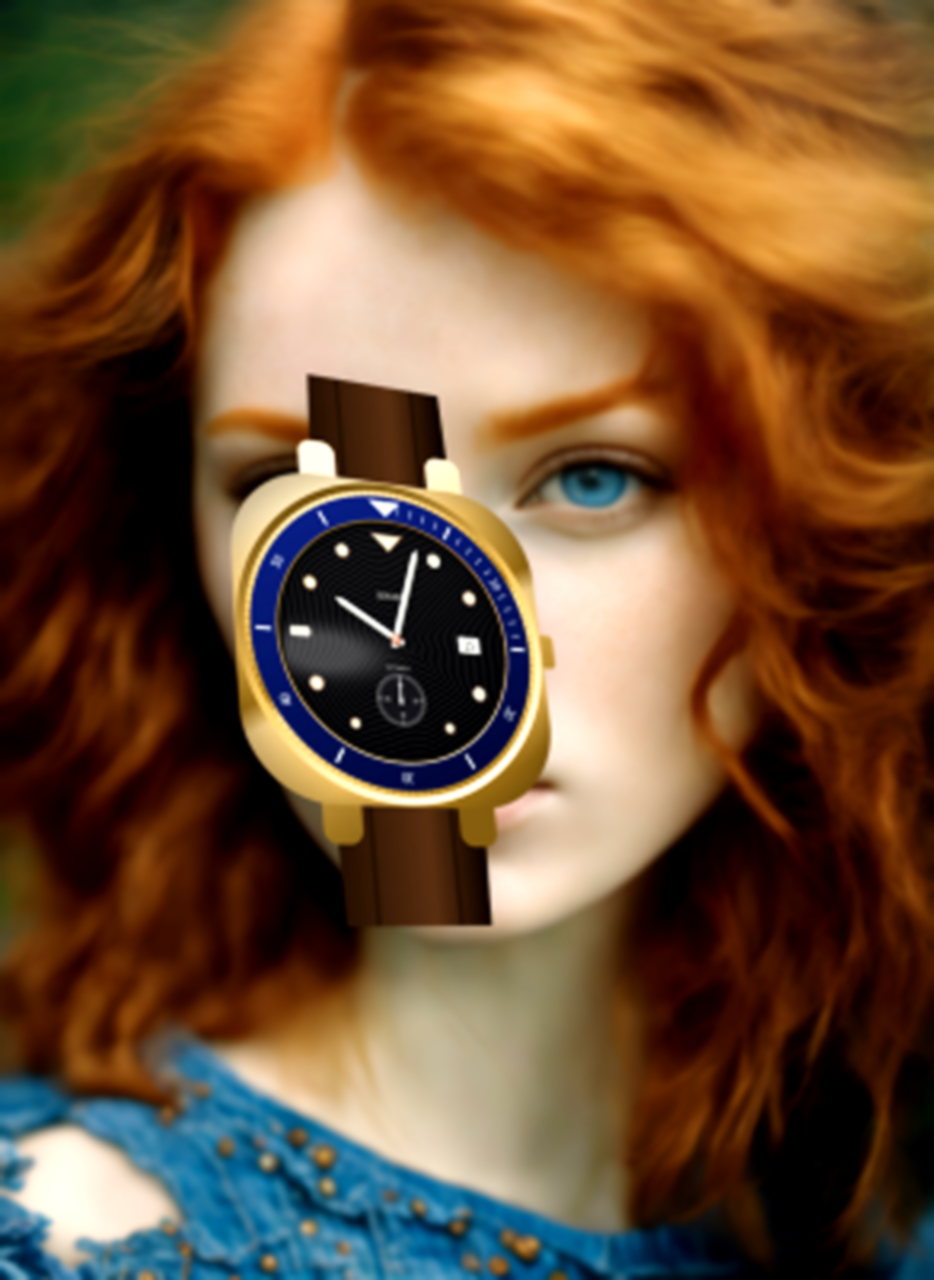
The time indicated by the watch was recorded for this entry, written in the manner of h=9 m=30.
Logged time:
h=10 m=3
